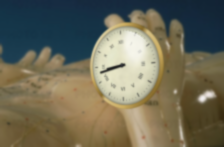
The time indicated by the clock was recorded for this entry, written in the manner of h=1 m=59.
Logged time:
h=8 m=43
